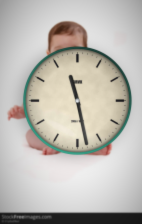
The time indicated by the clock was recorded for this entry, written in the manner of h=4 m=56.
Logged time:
h=11 m=28
